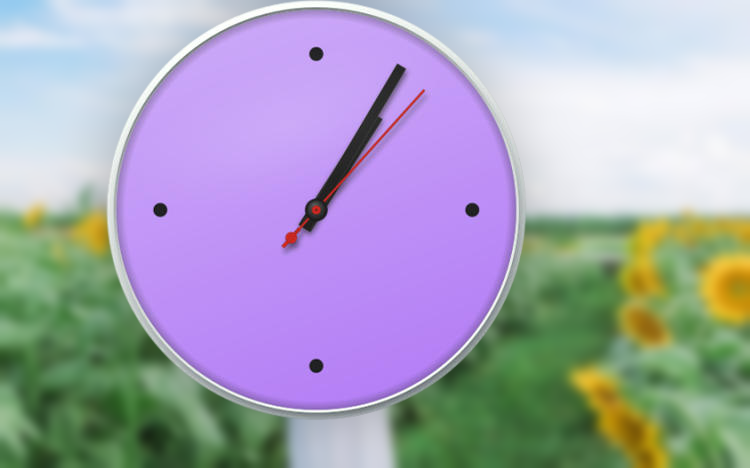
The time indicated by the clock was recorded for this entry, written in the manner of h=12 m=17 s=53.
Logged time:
h=1 m=5 s=7
